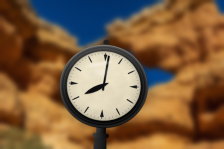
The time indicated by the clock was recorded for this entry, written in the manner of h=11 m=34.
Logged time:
h=8 m=1
